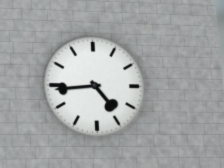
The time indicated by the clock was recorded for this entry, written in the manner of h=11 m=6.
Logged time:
h=4 m=44
